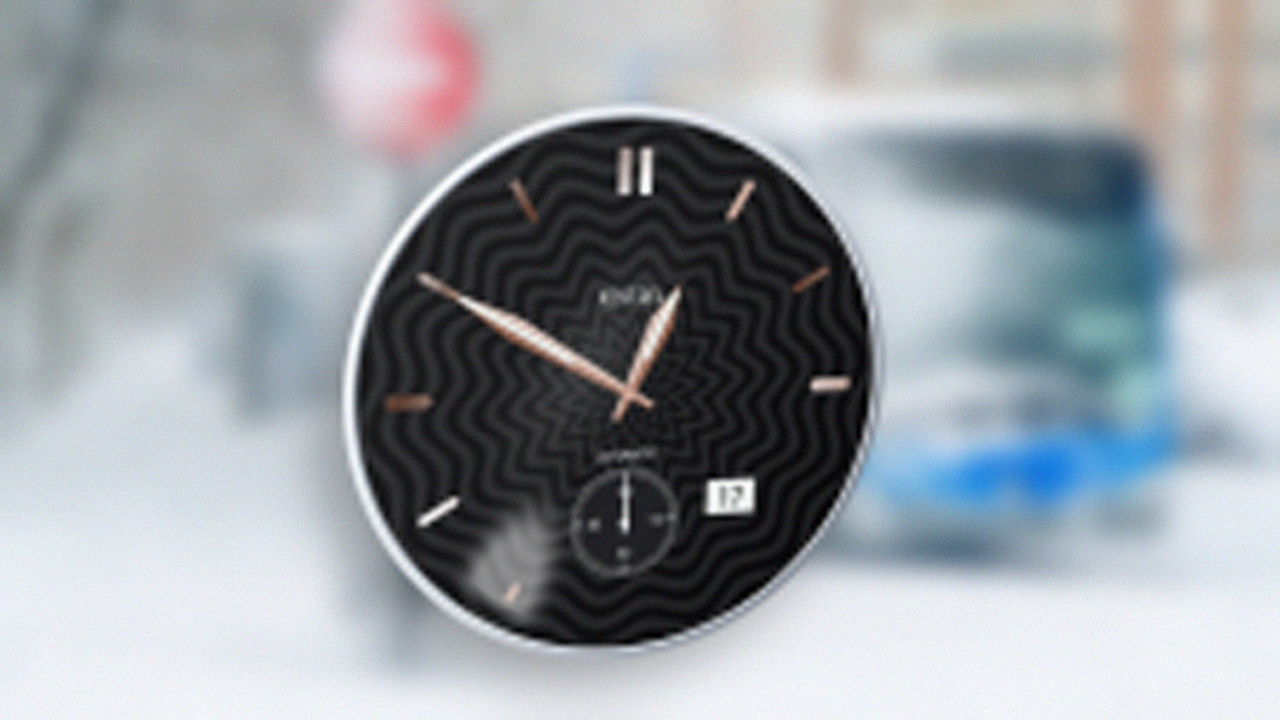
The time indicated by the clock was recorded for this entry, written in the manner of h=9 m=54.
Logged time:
h=12 m=50
